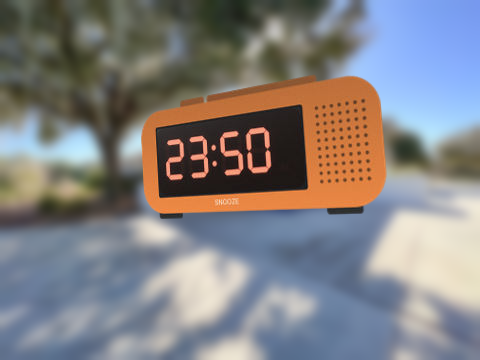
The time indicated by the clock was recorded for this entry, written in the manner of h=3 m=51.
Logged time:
h=23 m=50
